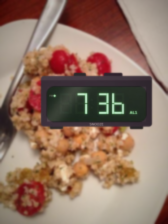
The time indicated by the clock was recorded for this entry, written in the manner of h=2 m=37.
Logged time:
h=7 m=36
